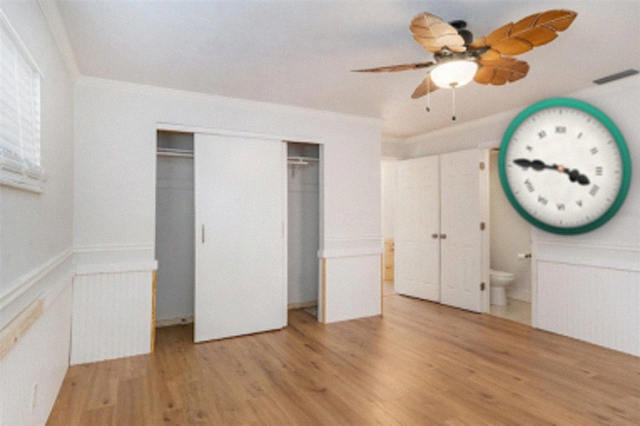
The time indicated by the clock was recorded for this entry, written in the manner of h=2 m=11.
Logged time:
h=3 m=46
